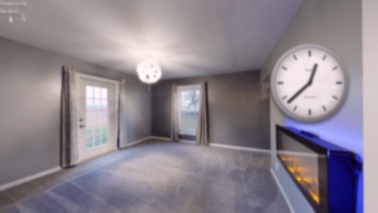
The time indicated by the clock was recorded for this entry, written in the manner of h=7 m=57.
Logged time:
h=12 m=38
